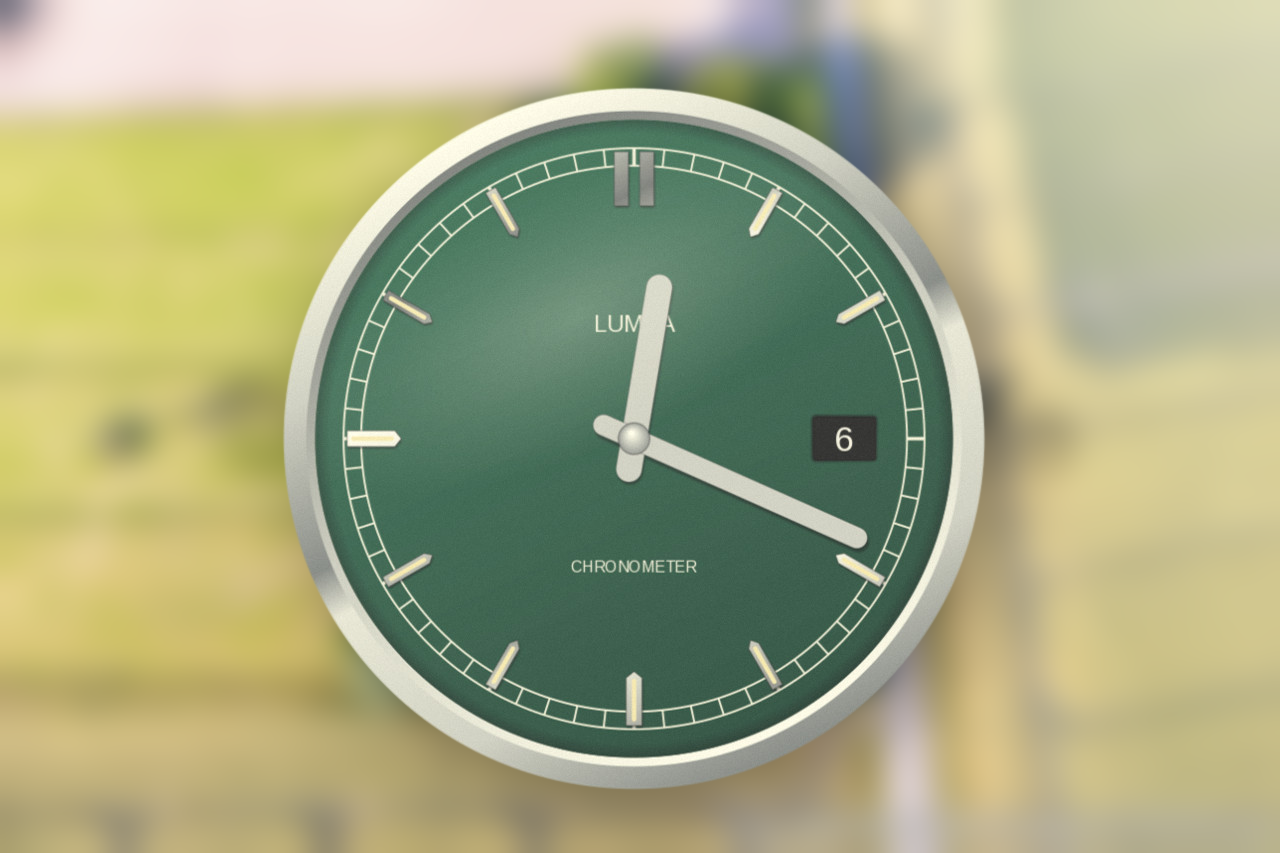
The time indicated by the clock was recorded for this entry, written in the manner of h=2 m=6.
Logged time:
h=12 m=19
